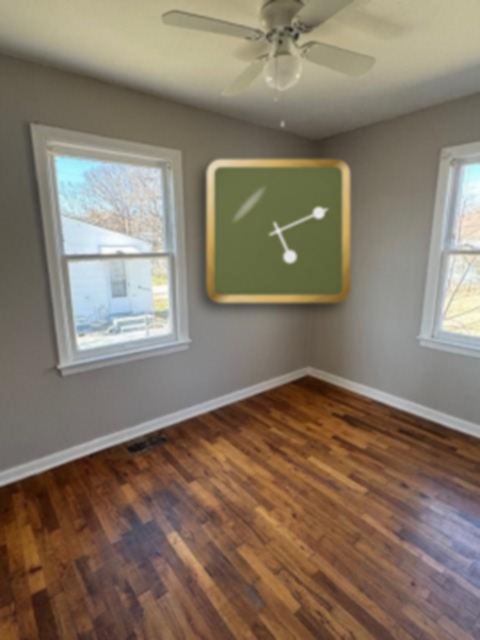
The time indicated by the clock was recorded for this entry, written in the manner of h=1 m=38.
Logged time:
h=5 m=11
